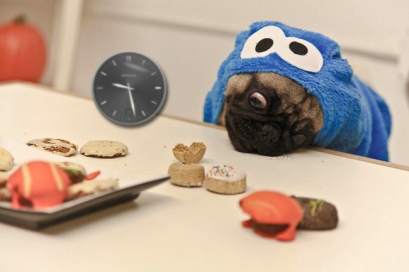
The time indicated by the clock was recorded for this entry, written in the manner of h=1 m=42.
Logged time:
h=9 m=28
